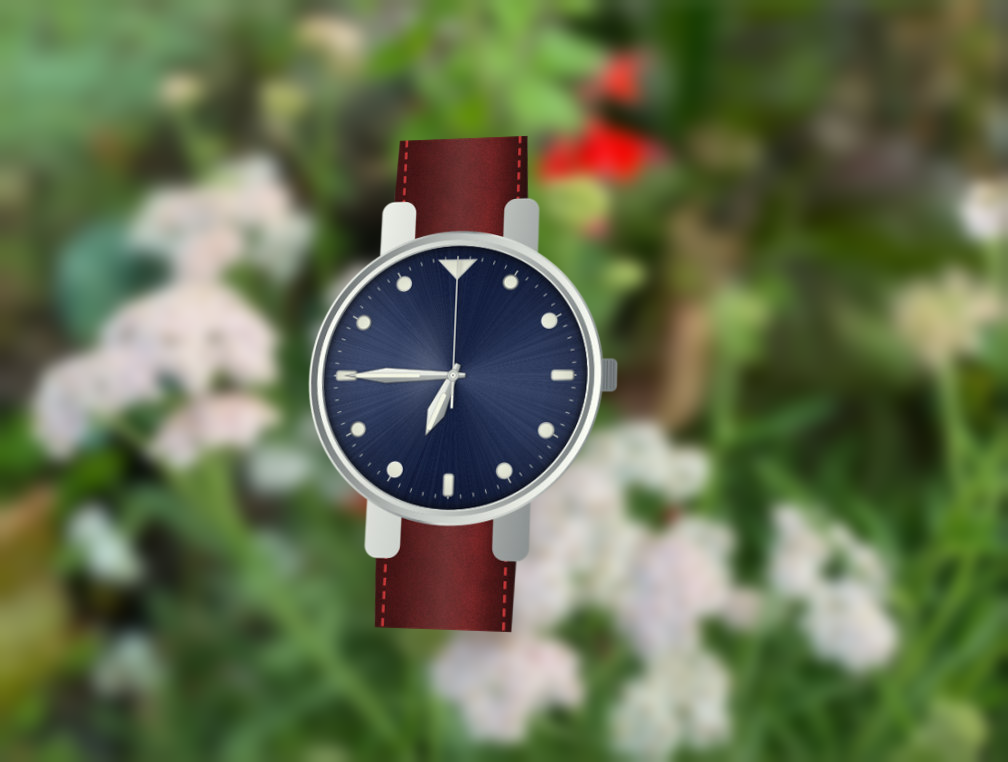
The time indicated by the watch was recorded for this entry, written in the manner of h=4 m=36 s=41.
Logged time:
h=6 m=45 s=0
